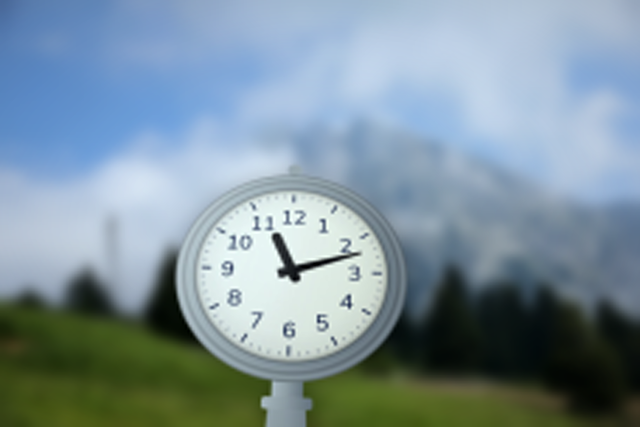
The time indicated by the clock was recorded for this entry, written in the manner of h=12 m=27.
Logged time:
h=11 m=12
